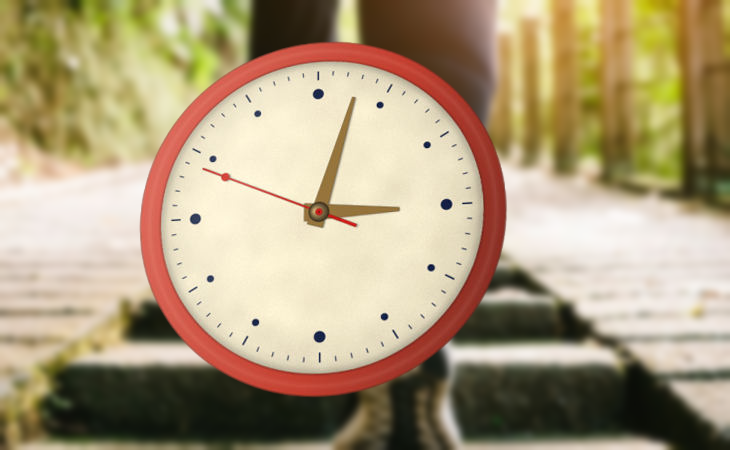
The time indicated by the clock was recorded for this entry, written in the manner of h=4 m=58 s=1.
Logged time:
h=3 m=2 s=49
